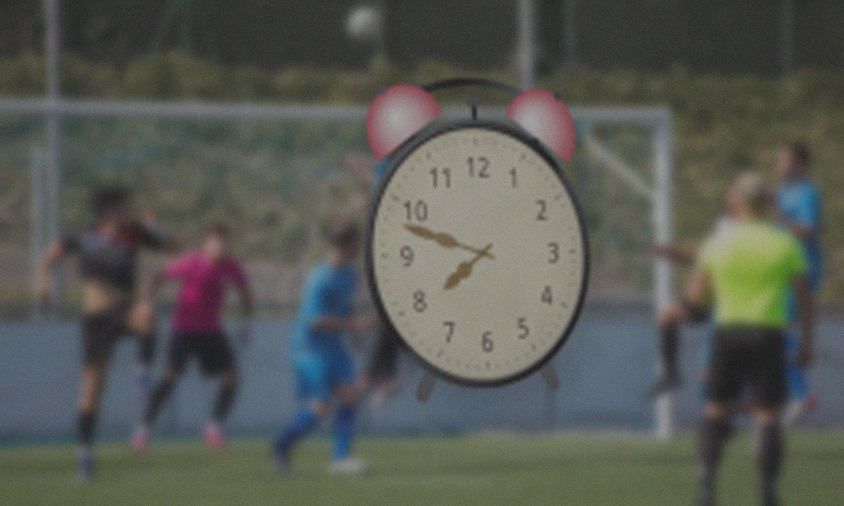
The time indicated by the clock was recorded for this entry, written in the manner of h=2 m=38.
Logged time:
h=7 m=48
